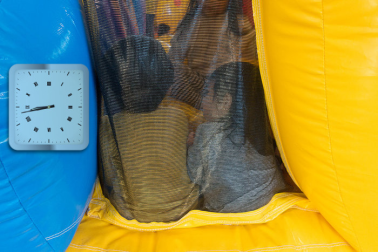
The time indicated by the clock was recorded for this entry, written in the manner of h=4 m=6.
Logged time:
h=8 m=43
